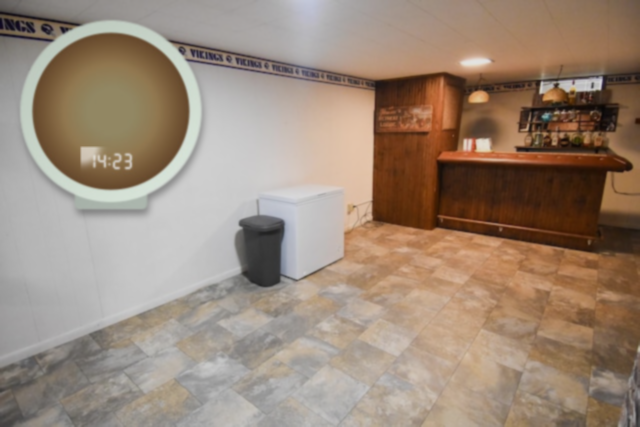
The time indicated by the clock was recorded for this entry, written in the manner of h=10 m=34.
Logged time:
h=14 m=23
